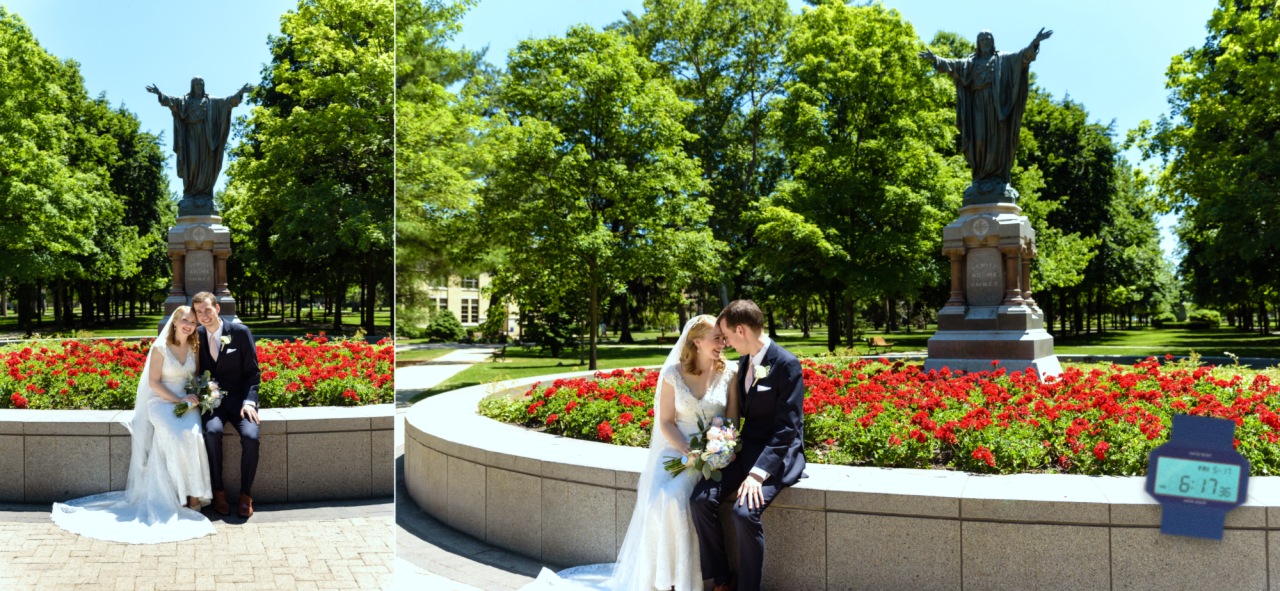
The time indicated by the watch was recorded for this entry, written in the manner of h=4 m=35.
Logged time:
h=6 m=17
